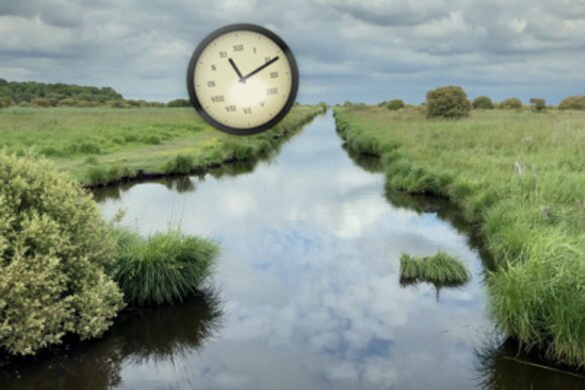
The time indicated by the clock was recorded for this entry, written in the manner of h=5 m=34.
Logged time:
h=11 m=11
